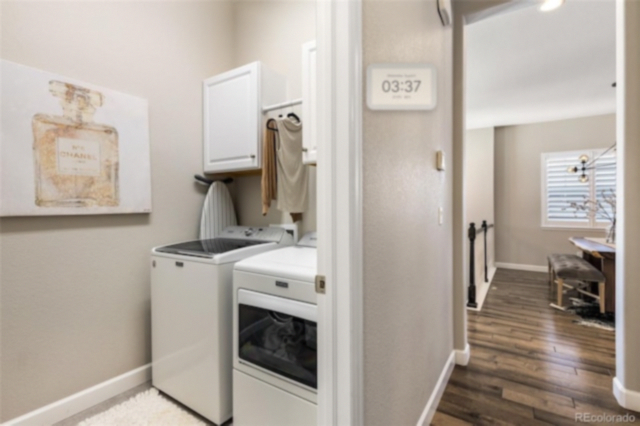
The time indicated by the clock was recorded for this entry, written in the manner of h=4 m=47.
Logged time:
h=3 m=37
